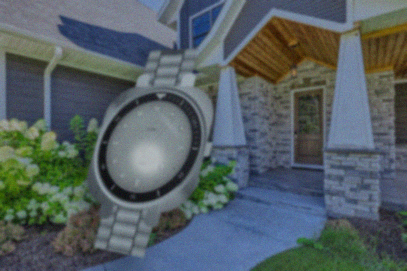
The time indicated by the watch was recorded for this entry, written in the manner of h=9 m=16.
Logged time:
h=1 m=6
